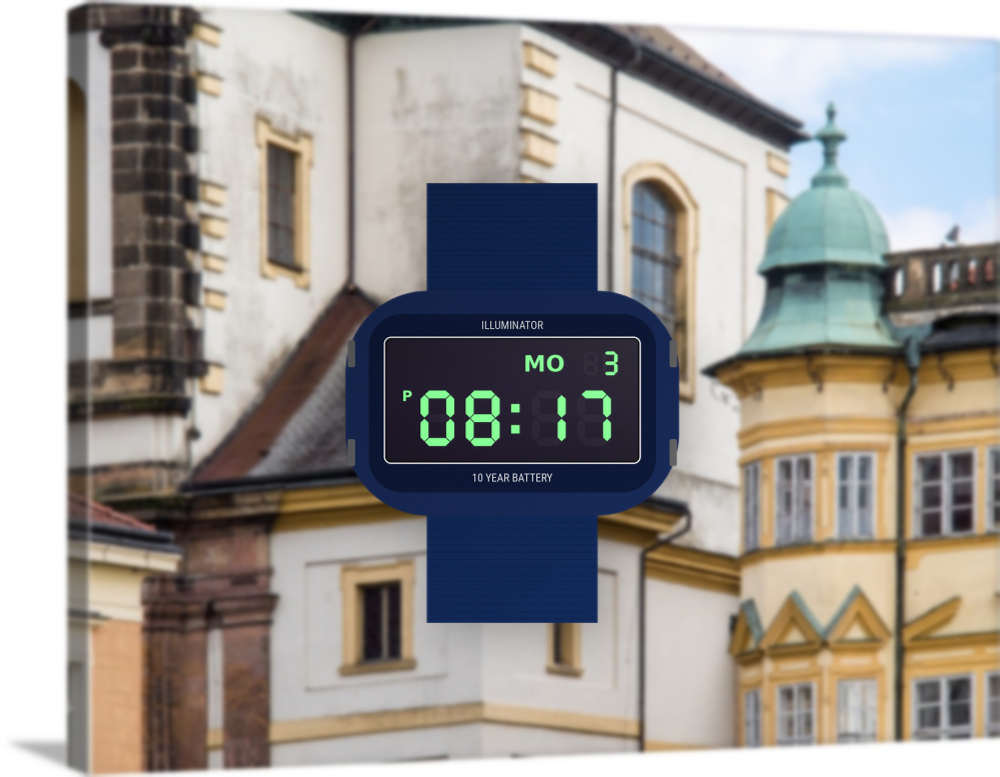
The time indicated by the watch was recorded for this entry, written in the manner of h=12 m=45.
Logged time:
h=8 m=17
